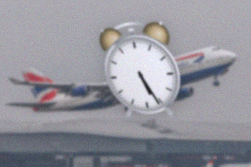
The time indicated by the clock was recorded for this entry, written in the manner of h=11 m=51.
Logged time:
h=5 m=26
